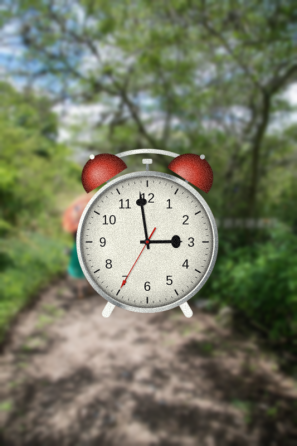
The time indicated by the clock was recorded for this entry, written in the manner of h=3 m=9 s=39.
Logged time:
h=2 m=58 s=35
